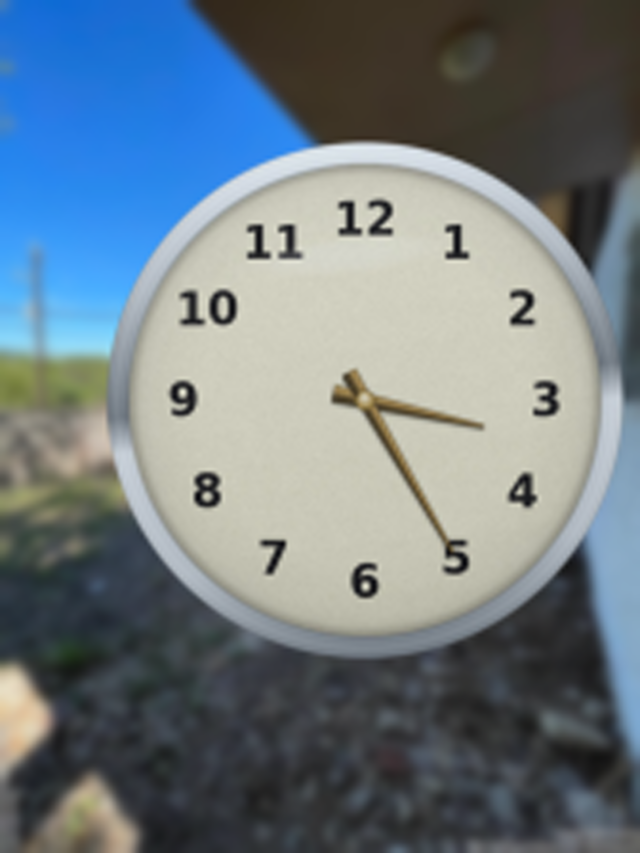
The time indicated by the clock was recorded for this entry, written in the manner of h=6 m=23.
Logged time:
h=3 m=25
